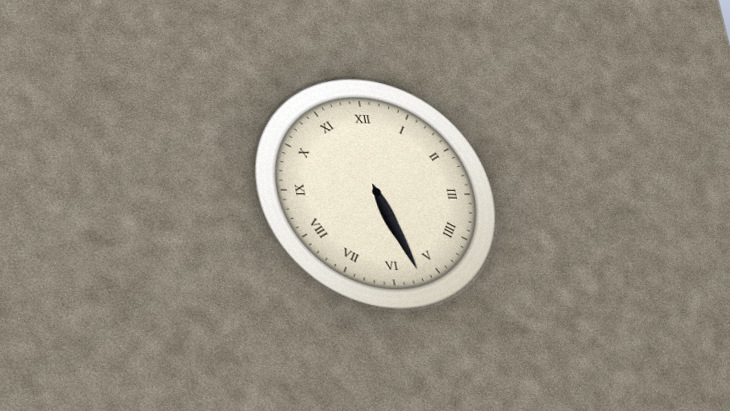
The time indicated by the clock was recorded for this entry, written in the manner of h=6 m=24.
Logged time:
h=5 m=27
